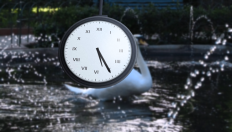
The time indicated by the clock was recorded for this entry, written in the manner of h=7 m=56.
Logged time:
h=5 m=25
